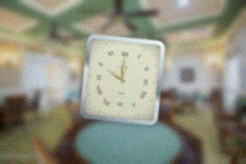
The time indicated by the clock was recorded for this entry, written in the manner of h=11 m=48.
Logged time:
h=10 m=0
